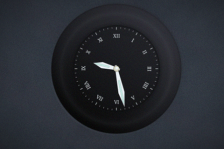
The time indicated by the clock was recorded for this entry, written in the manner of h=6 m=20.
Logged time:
h=9 m=28
